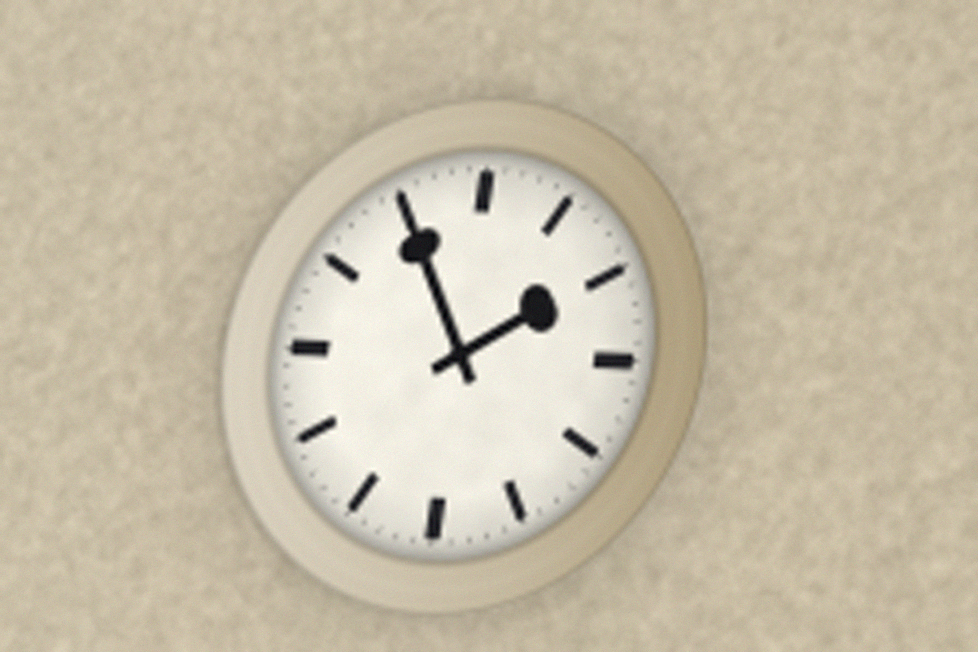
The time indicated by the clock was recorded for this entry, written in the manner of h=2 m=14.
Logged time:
h=1 m=55
